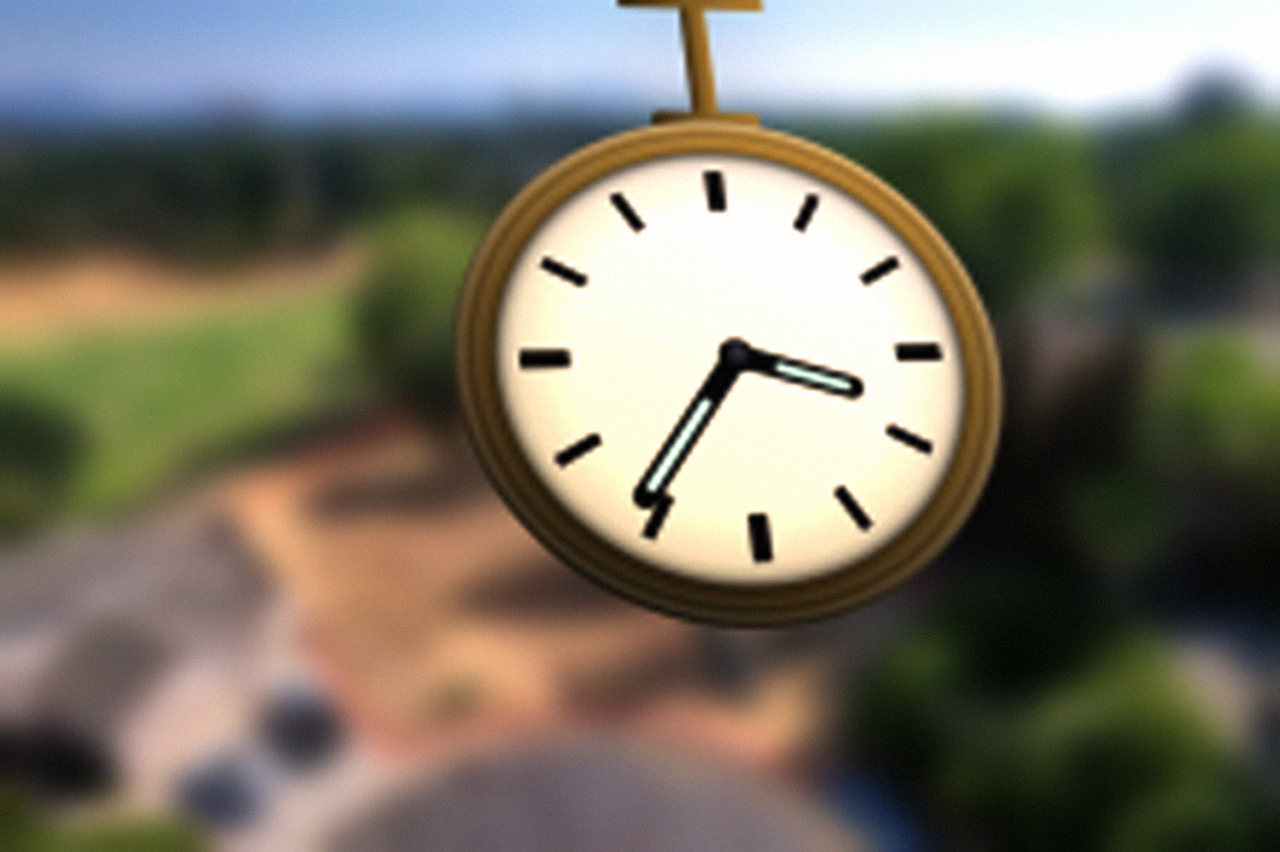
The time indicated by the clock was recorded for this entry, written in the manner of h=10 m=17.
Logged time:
h=3 m=36
